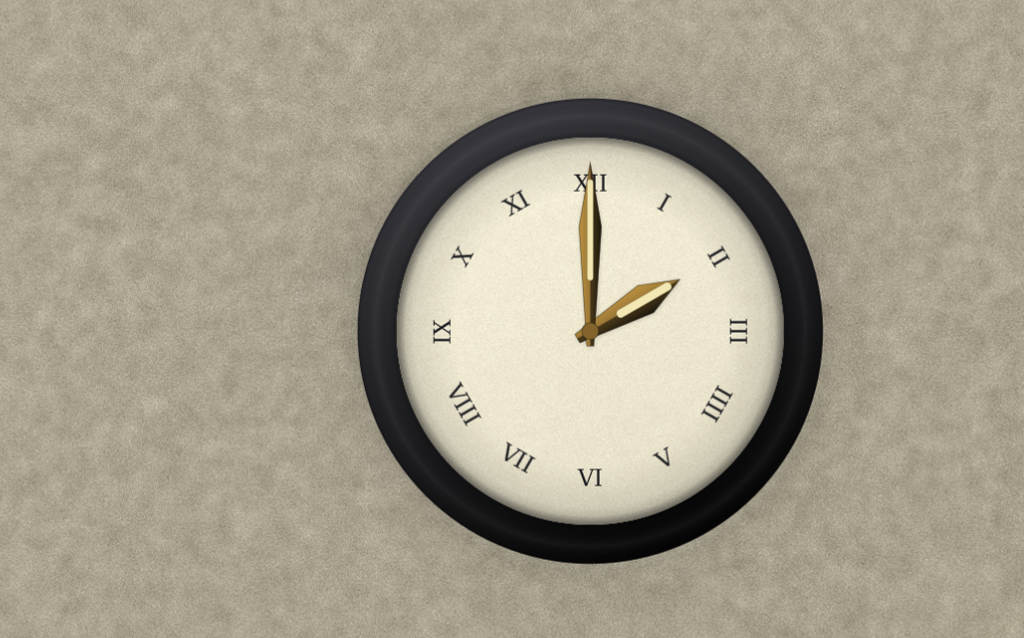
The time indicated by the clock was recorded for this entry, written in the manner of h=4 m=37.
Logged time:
h=2 m=0
